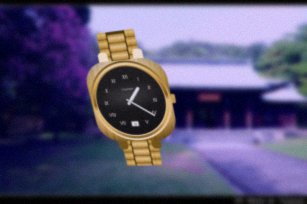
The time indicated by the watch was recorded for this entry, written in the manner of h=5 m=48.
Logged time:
h=1 m=21
